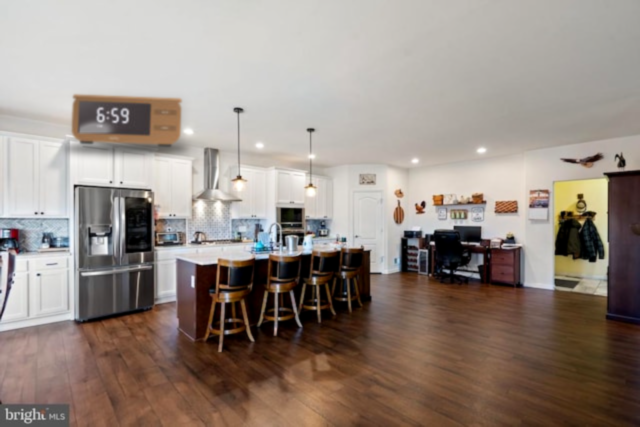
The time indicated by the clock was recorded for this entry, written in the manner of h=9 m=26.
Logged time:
h=6 m=59
